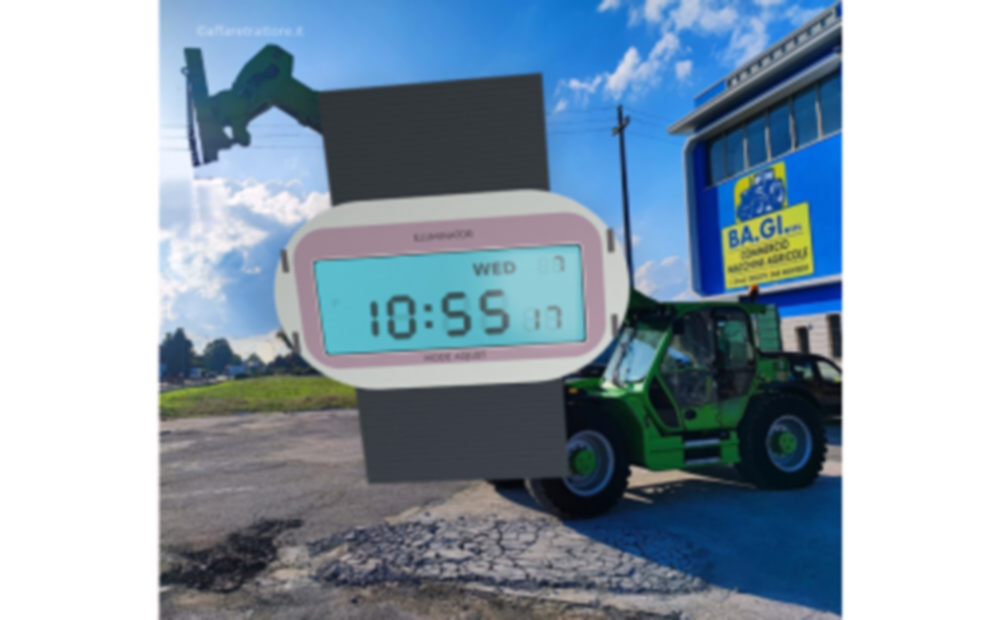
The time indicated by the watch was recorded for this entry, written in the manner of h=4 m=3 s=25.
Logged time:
h=10 m=55 s=17
